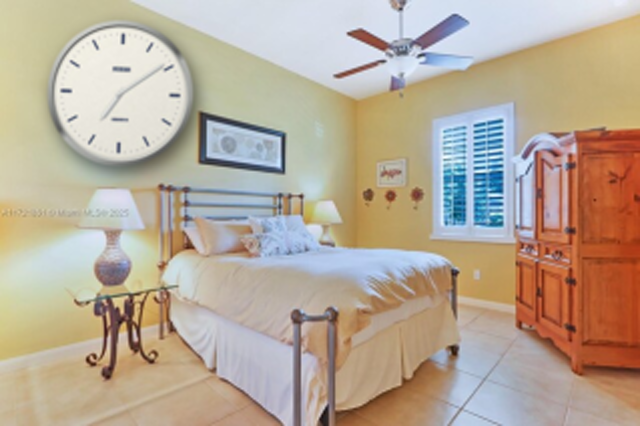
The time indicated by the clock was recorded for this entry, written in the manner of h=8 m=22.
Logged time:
h=7 m=9
